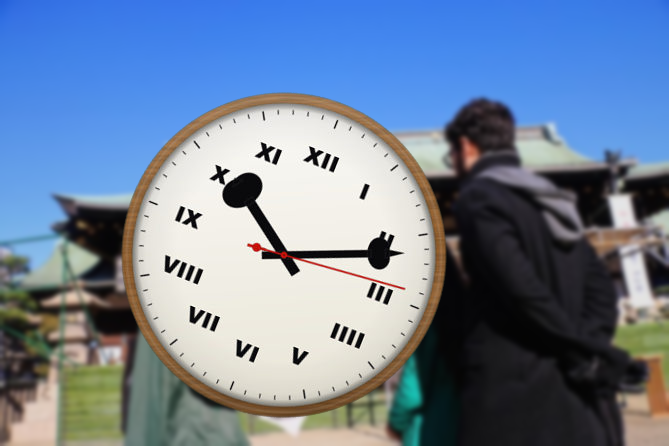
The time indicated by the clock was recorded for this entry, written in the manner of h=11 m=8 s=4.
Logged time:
h=10 m=11 s=14
